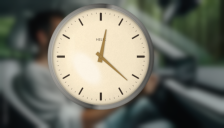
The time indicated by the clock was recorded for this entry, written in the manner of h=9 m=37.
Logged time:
h=12 m=22
